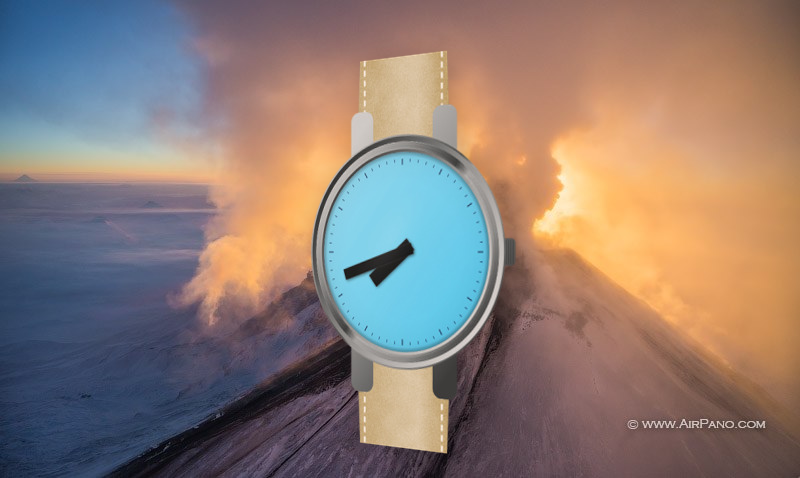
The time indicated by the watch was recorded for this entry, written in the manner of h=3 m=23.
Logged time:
h=7 m=42
